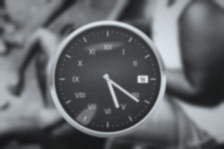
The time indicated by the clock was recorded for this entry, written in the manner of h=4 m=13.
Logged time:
h=5 m=21
